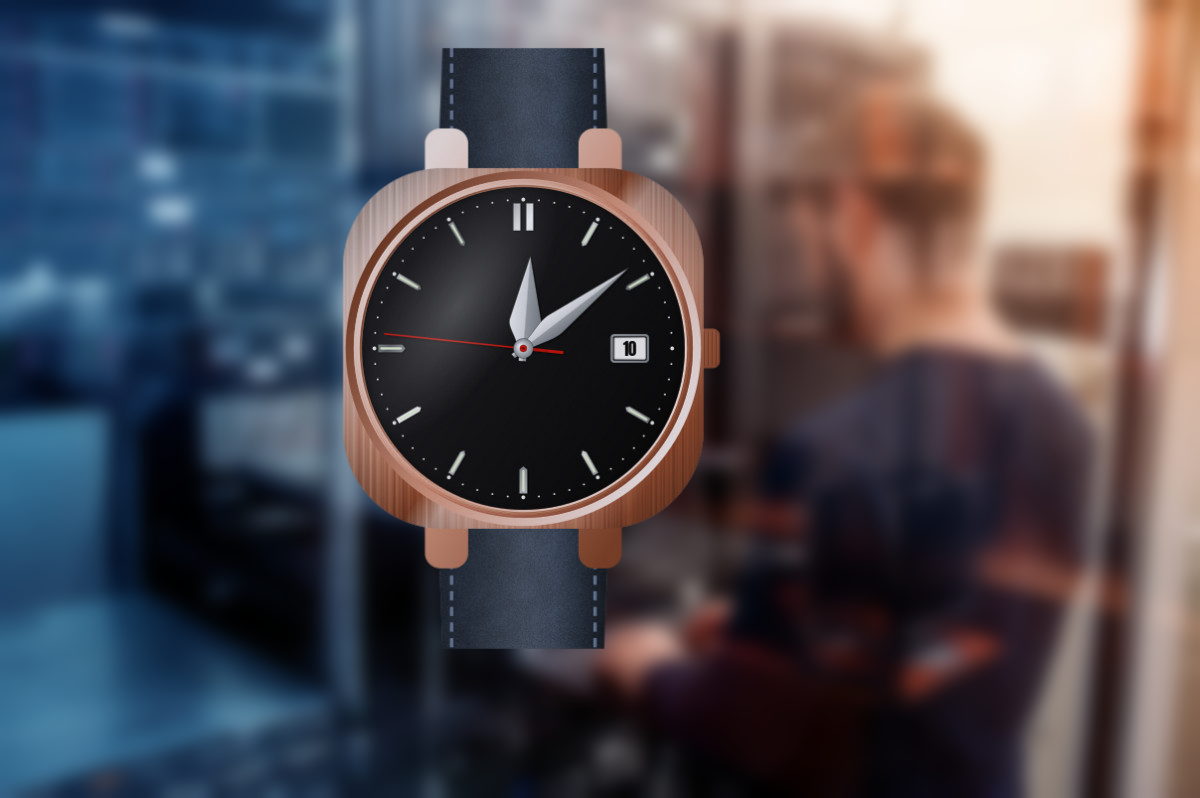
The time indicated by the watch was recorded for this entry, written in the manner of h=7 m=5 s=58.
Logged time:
h=12 m=8 s=46
